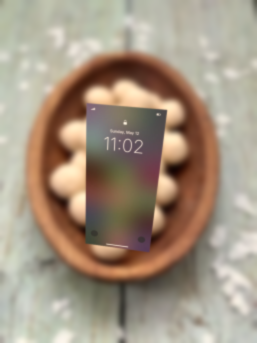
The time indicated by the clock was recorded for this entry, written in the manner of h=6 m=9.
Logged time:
h=11 m=2
